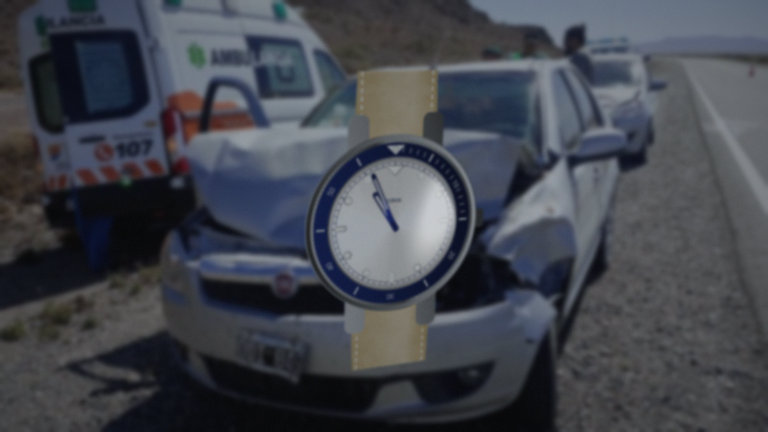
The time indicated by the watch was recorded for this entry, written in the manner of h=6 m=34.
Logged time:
h=10 m=56
